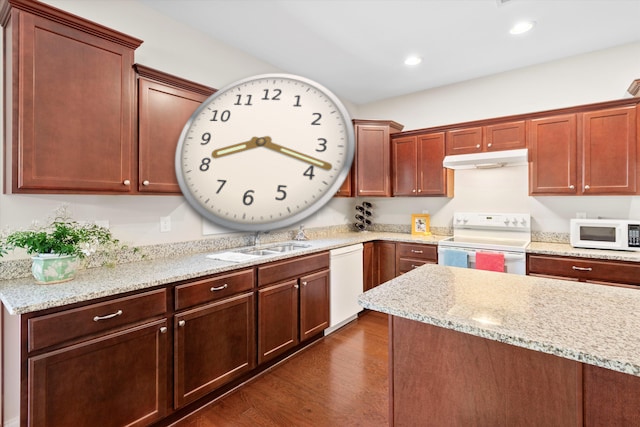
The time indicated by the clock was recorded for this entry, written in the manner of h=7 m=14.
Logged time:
h=8 m=18
